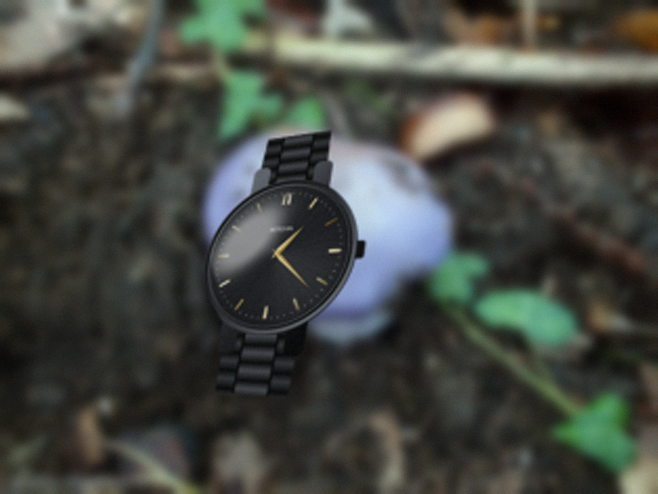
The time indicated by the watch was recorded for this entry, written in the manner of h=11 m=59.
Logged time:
h=1 m=22
